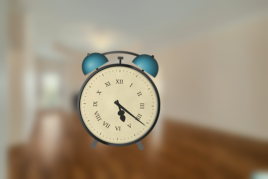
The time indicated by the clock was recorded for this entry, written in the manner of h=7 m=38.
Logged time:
h=5 m=21
